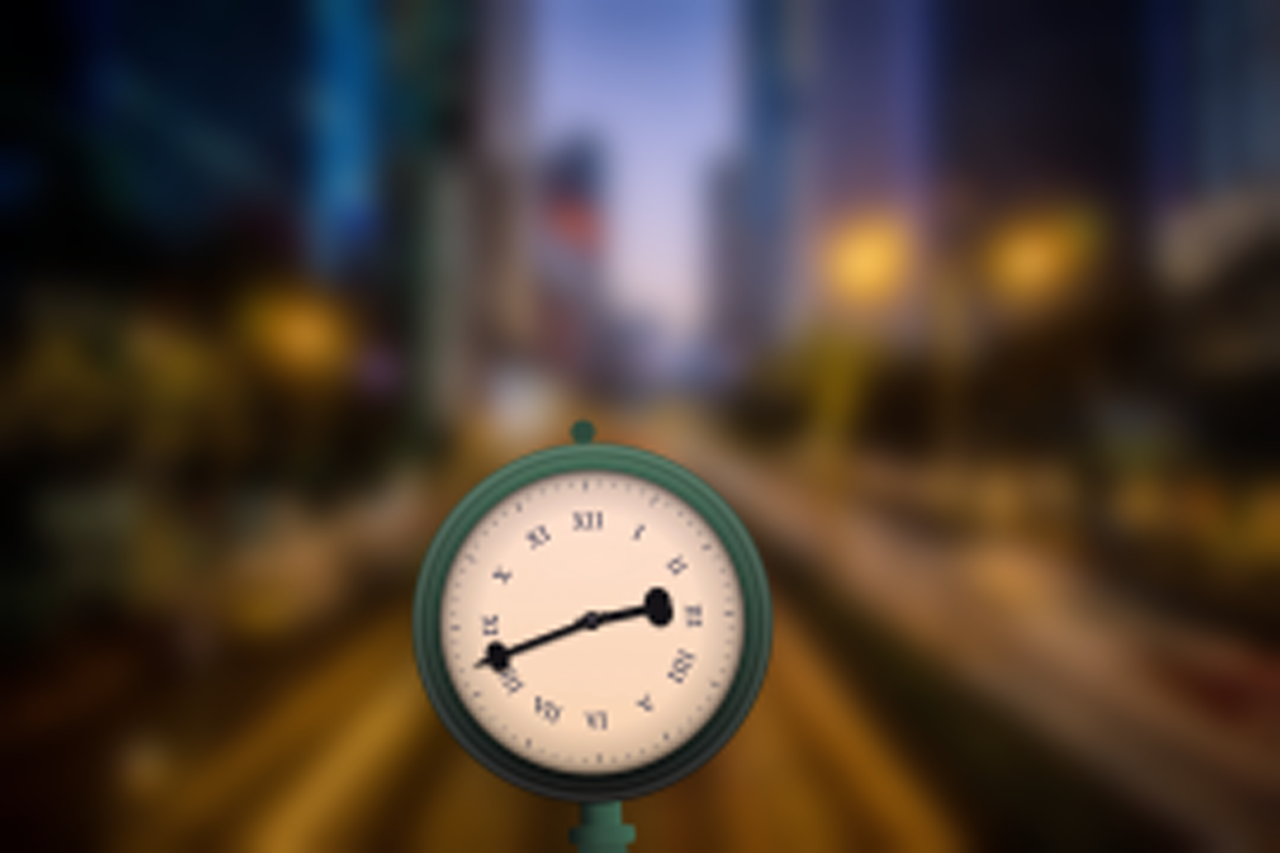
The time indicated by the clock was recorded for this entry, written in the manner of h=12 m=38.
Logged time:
h=2 m=42
